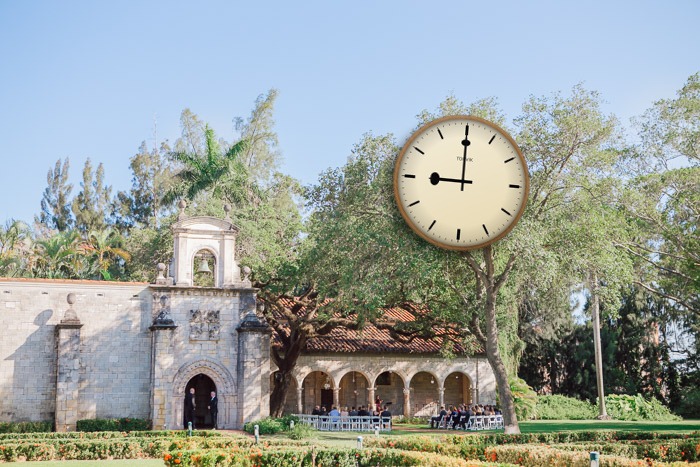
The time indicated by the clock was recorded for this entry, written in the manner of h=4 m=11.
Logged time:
h=9 m=0
